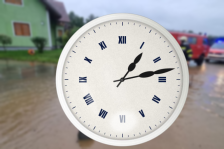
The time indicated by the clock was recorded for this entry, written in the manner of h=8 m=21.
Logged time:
h=1 m=13
